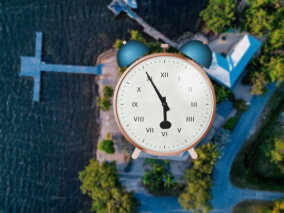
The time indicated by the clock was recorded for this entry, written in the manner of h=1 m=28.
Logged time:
h=5 m=55
